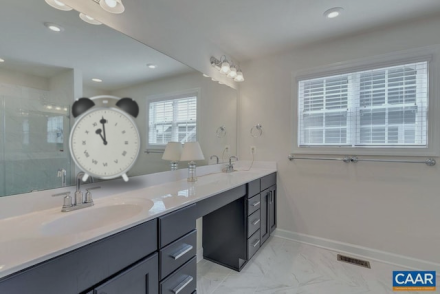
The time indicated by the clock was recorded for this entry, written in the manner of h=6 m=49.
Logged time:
h=10 m=59
